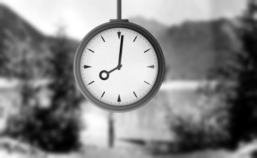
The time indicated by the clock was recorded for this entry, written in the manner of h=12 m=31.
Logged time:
h=8 m=1
